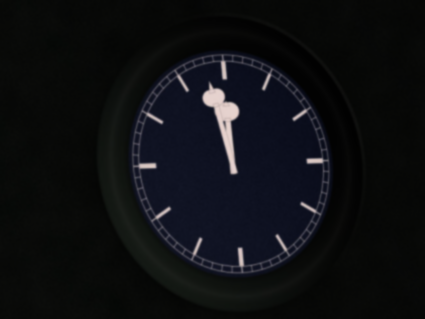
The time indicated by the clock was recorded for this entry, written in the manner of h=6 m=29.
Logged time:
h=11 m=58
